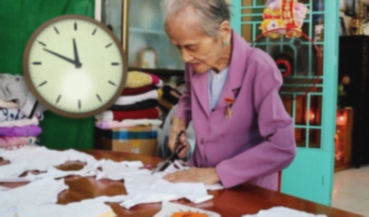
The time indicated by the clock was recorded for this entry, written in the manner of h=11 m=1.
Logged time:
h=11 m=49
